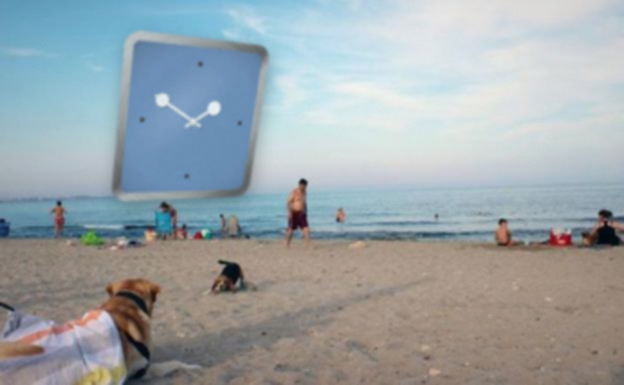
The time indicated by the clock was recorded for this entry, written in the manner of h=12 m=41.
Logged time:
h=1 m=50
